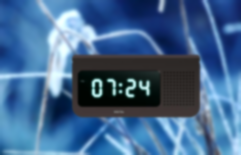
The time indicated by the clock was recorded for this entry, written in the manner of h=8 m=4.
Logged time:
h=7 m=24
